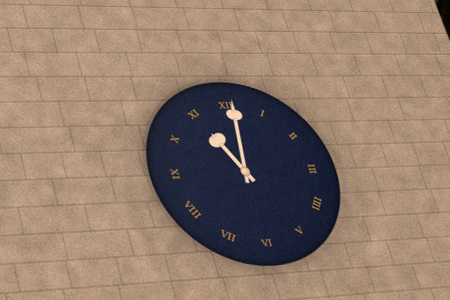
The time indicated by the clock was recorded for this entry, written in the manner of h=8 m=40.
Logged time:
h=11 m=1
